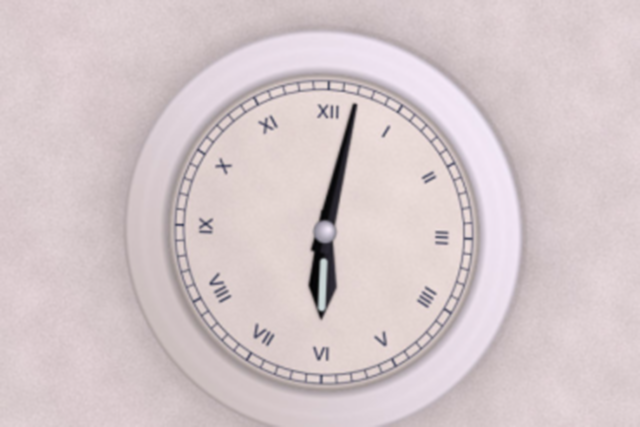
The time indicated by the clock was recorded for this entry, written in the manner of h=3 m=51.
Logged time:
h=6 m=2
